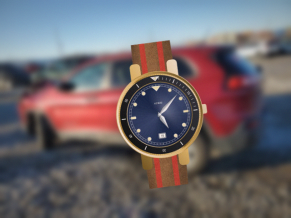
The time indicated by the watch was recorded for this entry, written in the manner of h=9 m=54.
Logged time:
h=5 m=8
